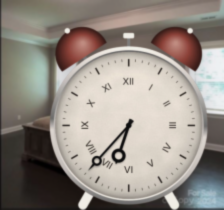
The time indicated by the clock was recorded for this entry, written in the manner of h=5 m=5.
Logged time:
h=6 m=37
